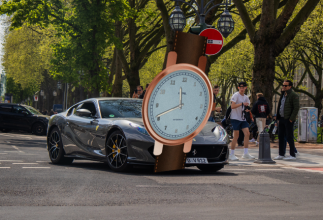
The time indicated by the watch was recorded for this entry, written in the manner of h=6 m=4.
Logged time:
h=11 m=41
